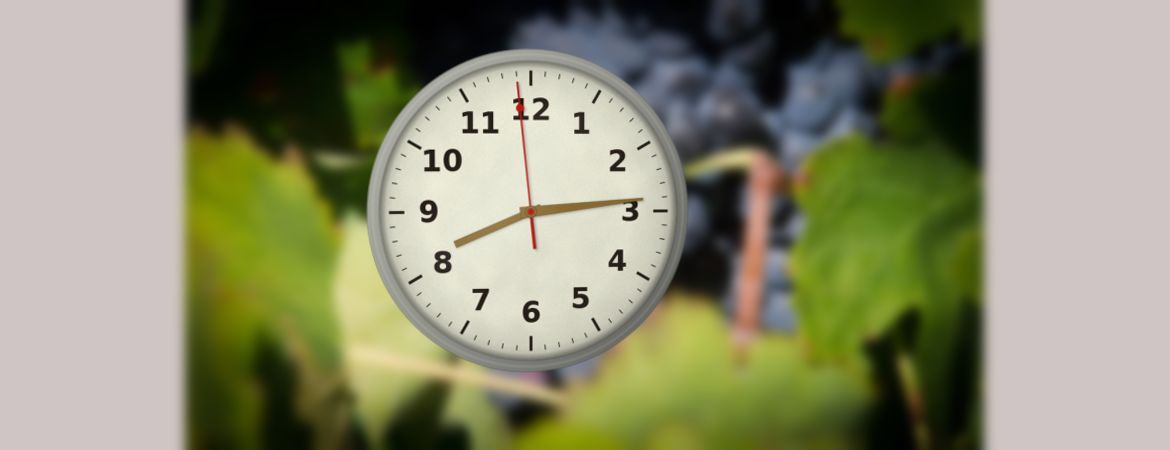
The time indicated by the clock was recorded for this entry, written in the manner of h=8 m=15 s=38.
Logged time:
h=8 m=13 s=59
